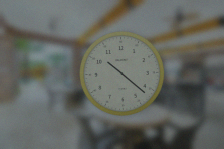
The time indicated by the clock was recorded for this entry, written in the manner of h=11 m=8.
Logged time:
h=10 m=22
